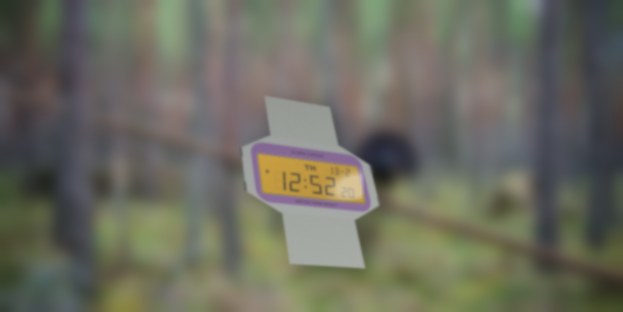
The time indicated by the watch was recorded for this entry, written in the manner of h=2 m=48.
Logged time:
h=12 m=52
